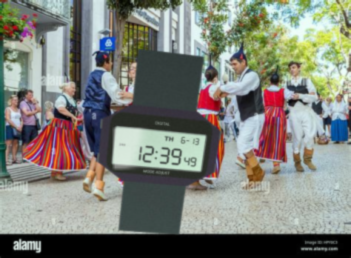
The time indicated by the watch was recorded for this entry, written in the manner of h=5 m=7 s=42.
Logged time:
h=12 m=39 s=49
